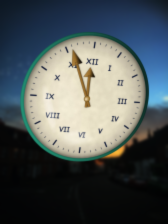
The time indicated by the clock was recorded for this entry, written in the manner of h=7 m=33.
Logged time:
h=11 m=56
